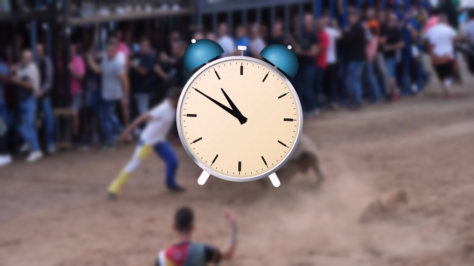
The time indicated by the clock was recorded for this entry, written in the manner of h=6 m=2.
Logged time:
h=10 m=50
